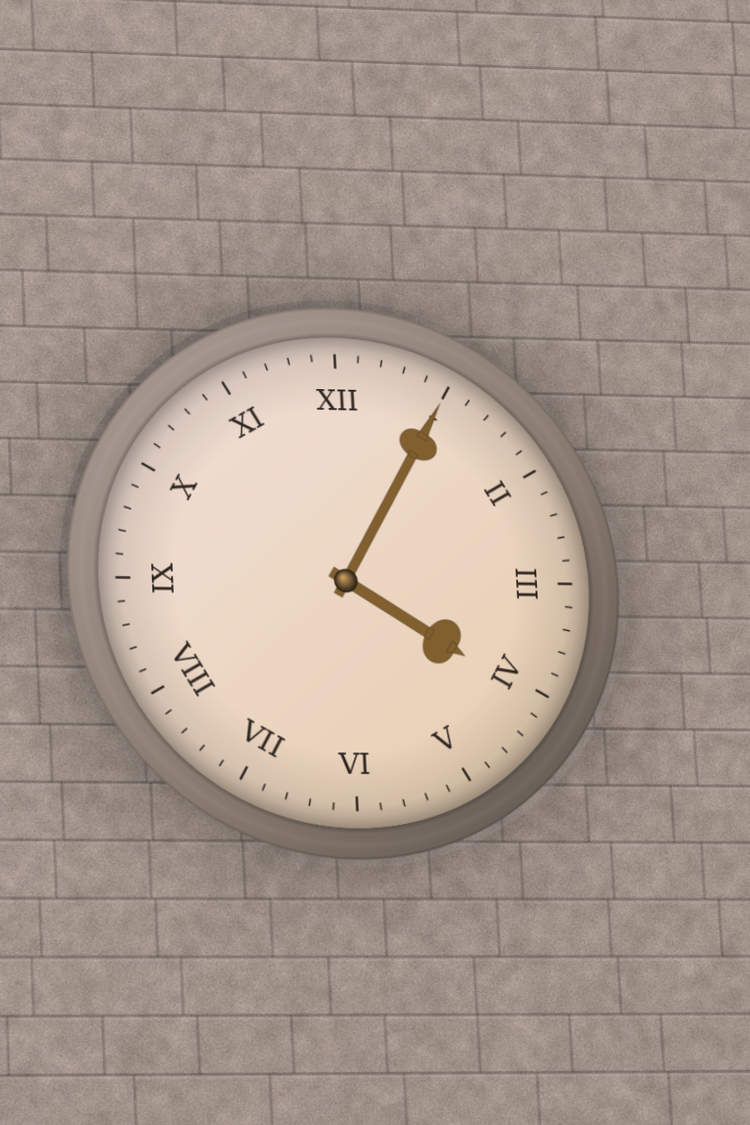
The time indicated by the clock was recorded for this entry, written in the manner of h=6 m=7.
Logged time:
h=4 m=5
